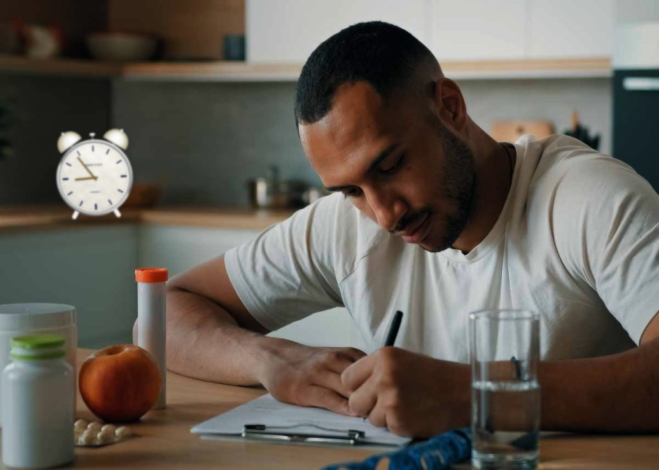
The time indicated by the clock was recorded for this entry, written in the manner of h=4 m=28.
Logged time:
h=8 m=54
